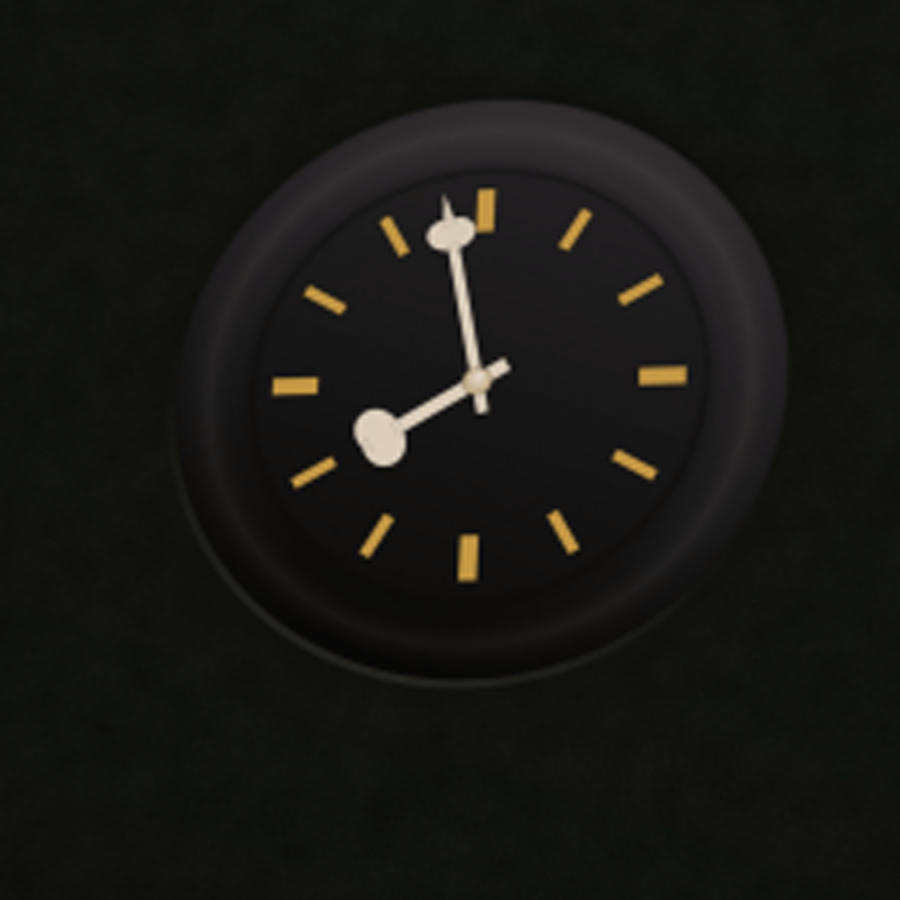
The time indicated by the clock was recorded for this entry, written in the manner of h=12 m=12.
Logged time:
h=7 m=58
